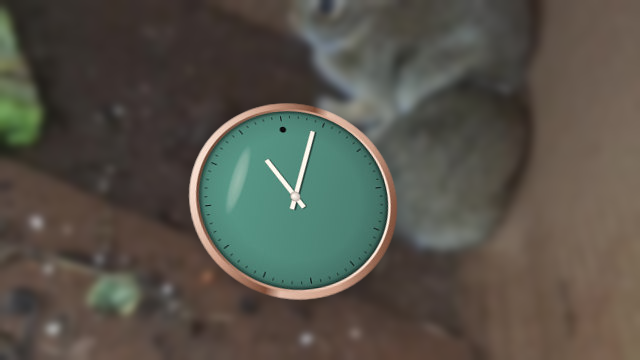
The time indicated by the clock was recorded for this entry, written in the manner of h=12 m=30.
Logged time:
h=11 m=4
